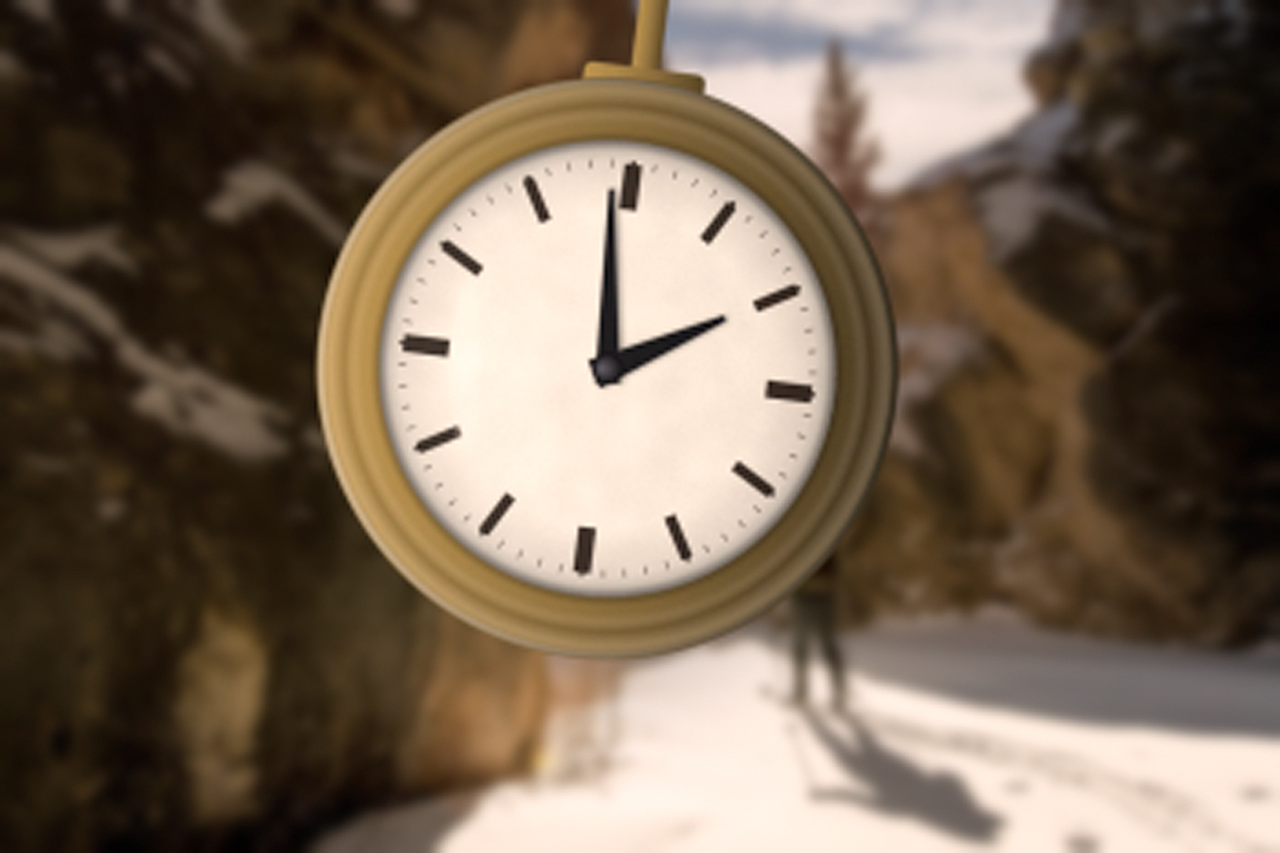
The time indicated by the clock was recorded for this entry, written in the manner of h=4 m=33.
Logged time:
h=1 m=59
